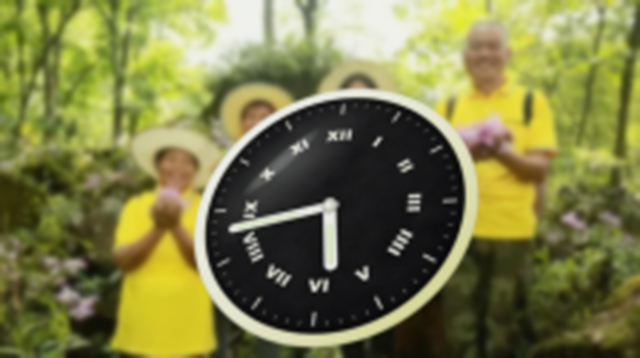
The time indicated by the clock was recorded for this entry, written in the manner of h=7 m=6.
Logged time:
h=5 m=43
